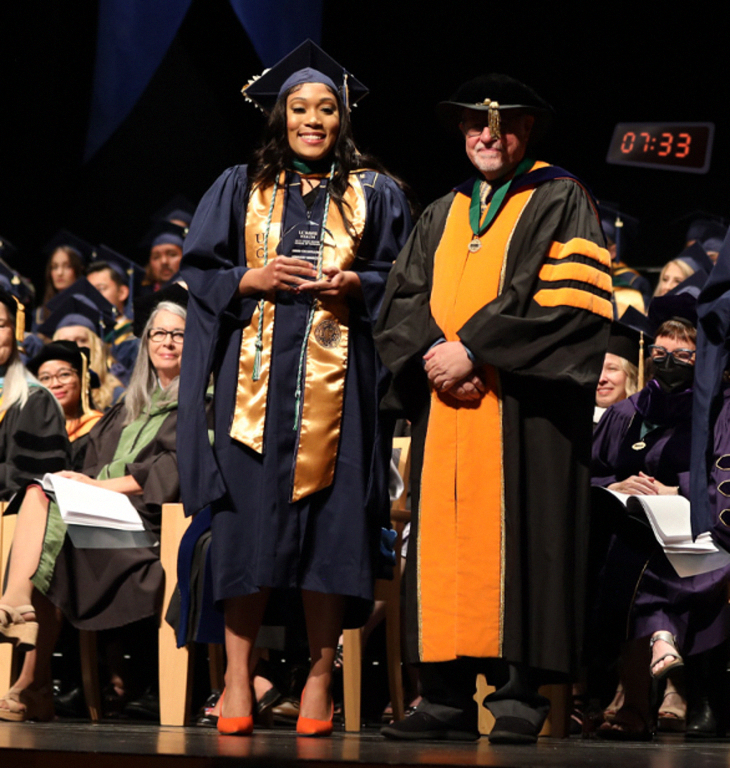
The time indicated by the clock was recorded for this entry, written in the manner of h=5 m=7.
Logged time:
h=7 m=33
